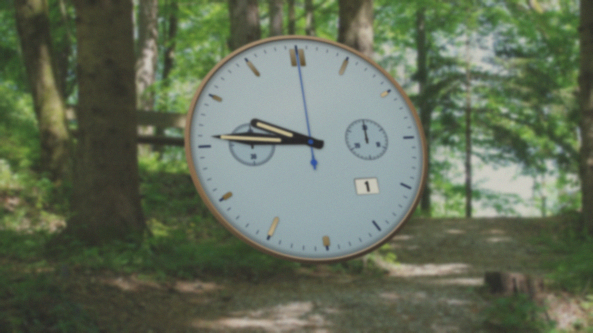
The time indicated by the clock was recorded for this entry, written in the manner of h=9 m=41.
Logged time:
h=9 m=46
